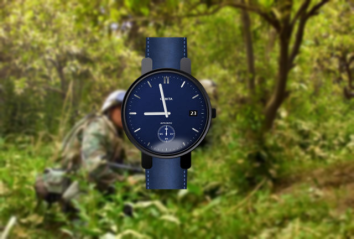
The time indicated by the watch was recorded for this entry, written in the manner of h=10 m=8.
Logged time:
h=8 m=58
